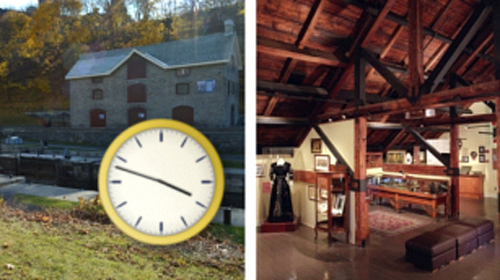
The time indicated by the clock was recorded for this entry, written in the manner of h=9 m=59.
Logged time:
h=3 m=48
